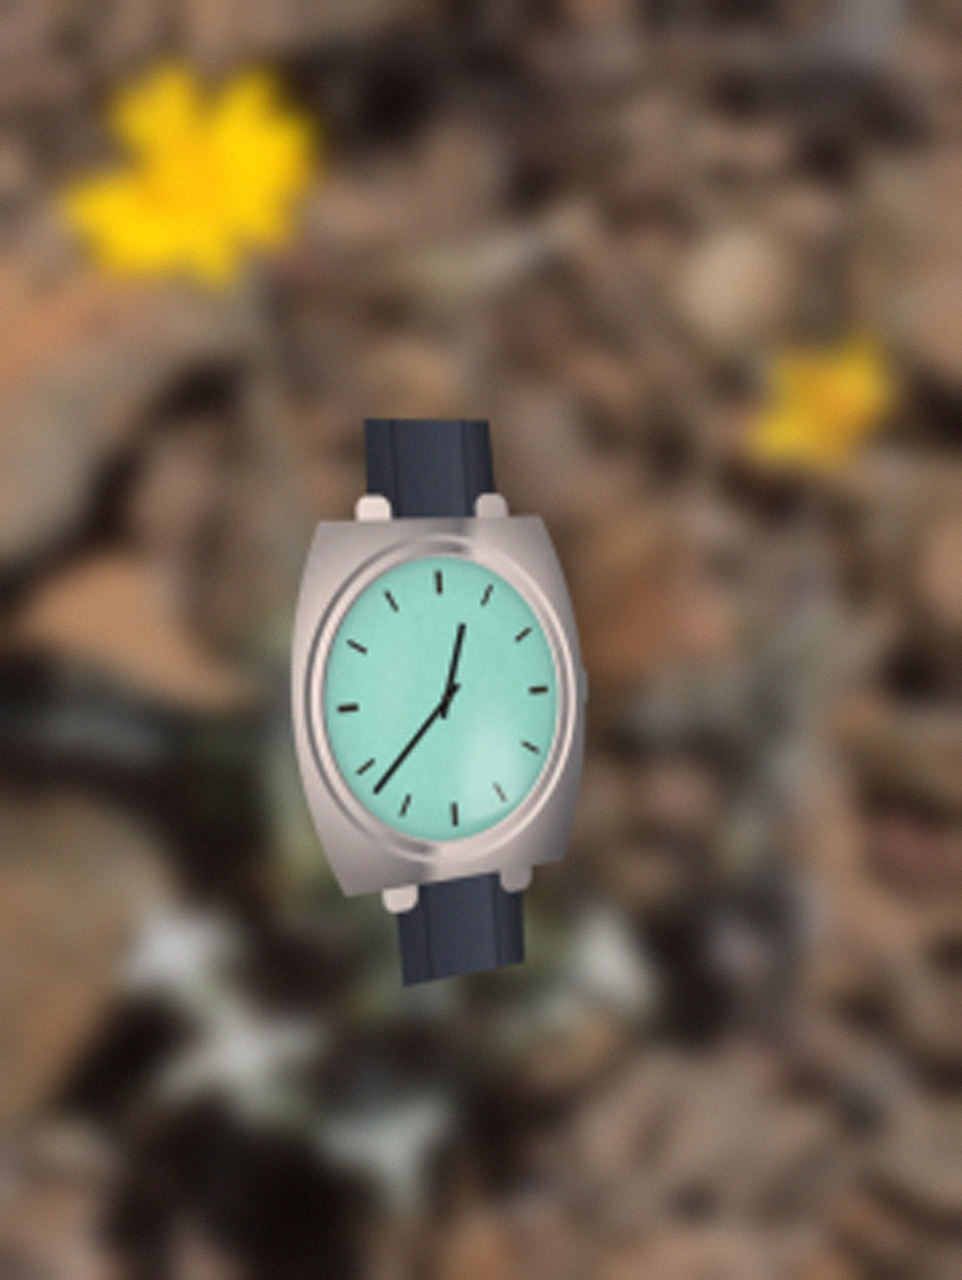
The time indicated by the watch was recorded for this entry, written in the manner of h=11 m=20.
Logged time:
h=12 m=38
